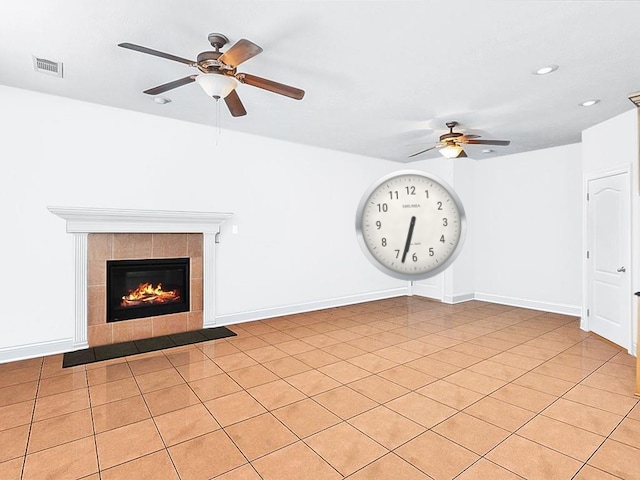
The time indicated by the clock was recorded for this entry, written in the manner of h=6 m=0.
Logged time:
h=6 m=33
